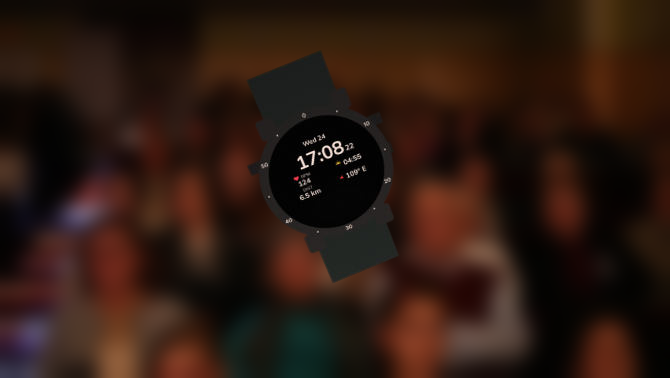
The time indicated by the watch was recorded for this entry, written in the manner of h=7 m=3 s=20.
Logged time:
h=17 m=8 s=22
